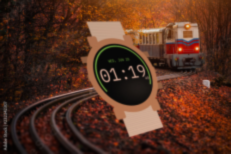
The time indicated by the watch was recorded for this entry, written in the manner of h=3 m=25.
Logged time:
h=1 m=19
